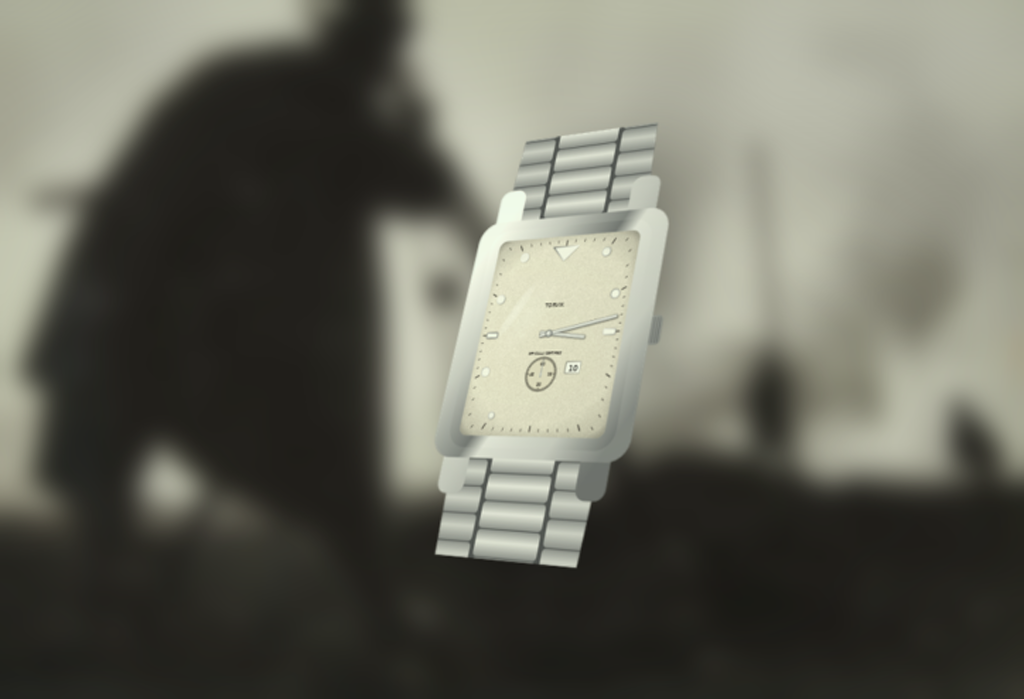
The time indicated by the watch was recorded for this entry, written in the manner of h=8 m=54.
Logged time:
h=3 m=13
